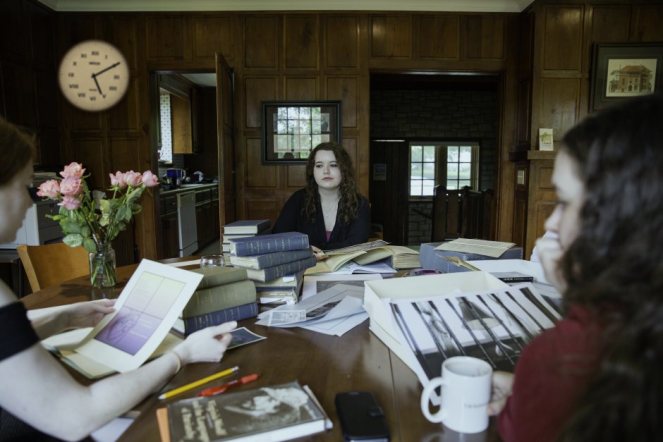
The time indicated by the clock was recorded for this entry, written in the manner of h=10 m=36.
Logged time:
h=5 m=10
